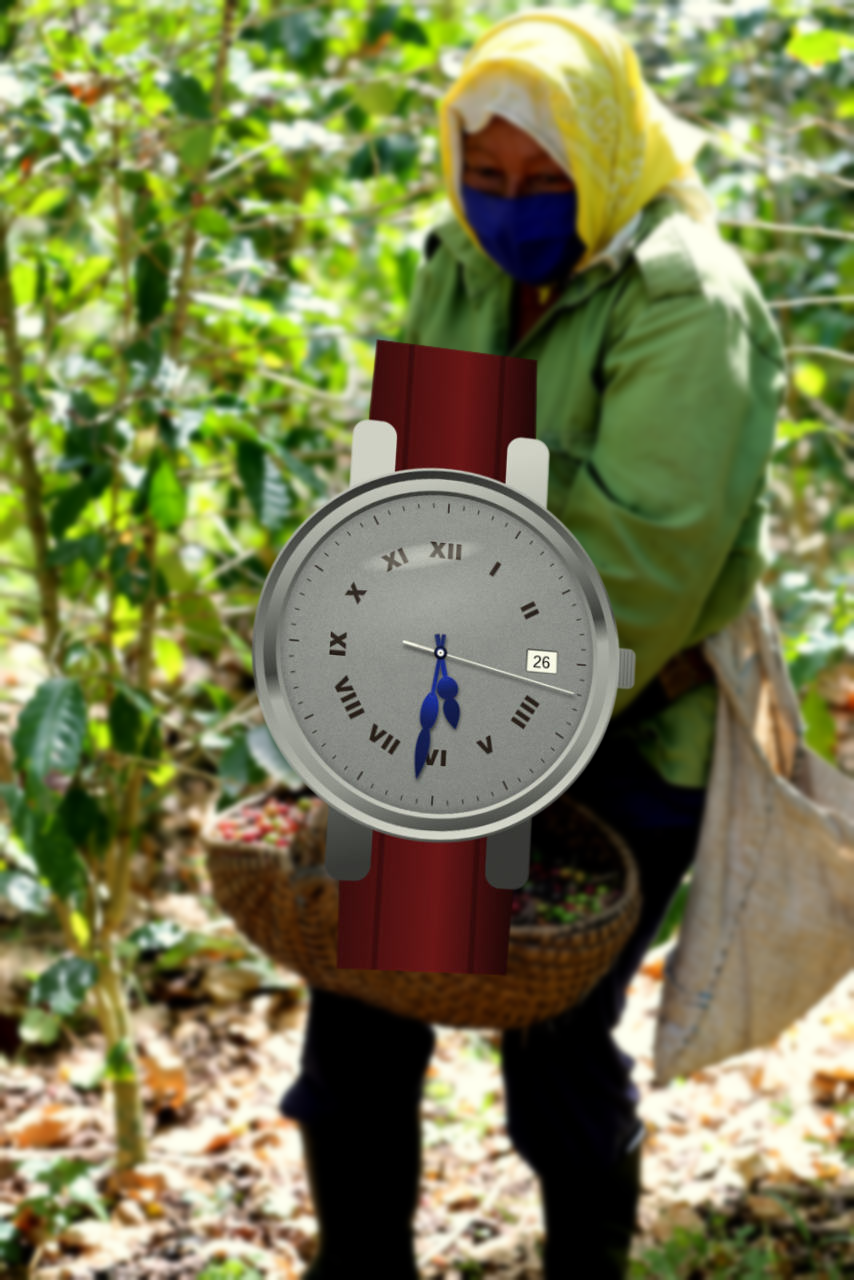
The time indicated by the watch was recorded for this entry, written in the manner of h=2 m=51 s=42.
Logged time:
h=5 m=31 s=17
